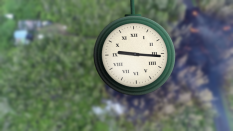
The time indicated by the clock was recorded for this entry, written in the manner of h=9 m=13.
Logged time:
h=9 m=16
